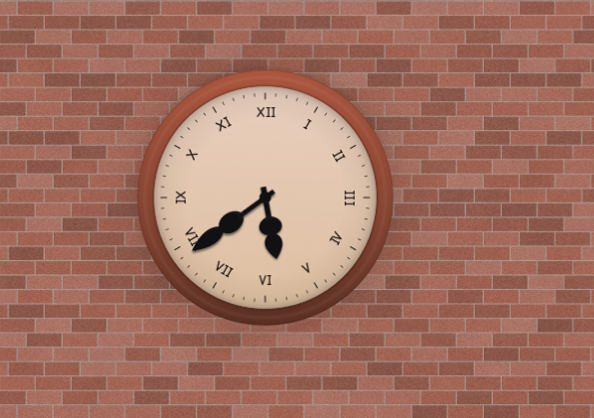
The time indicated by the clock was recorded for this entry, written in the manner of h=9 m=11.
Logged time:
h=5 m=39
